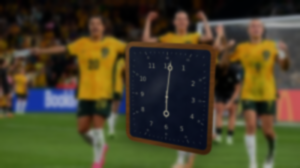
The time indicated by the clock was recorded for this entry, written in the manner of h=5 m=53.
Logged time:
h=6 m=1
